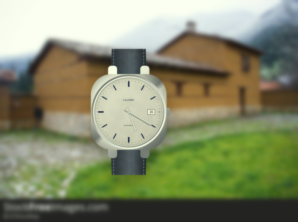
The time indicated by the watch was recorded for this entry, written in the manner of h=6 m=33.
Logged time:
h=5 m=20
